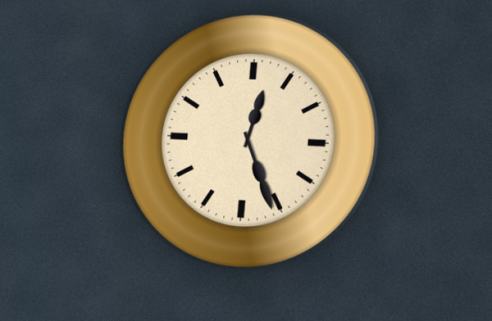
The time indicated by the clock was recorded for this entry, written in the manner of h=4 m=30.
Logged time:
h=12 m=26
